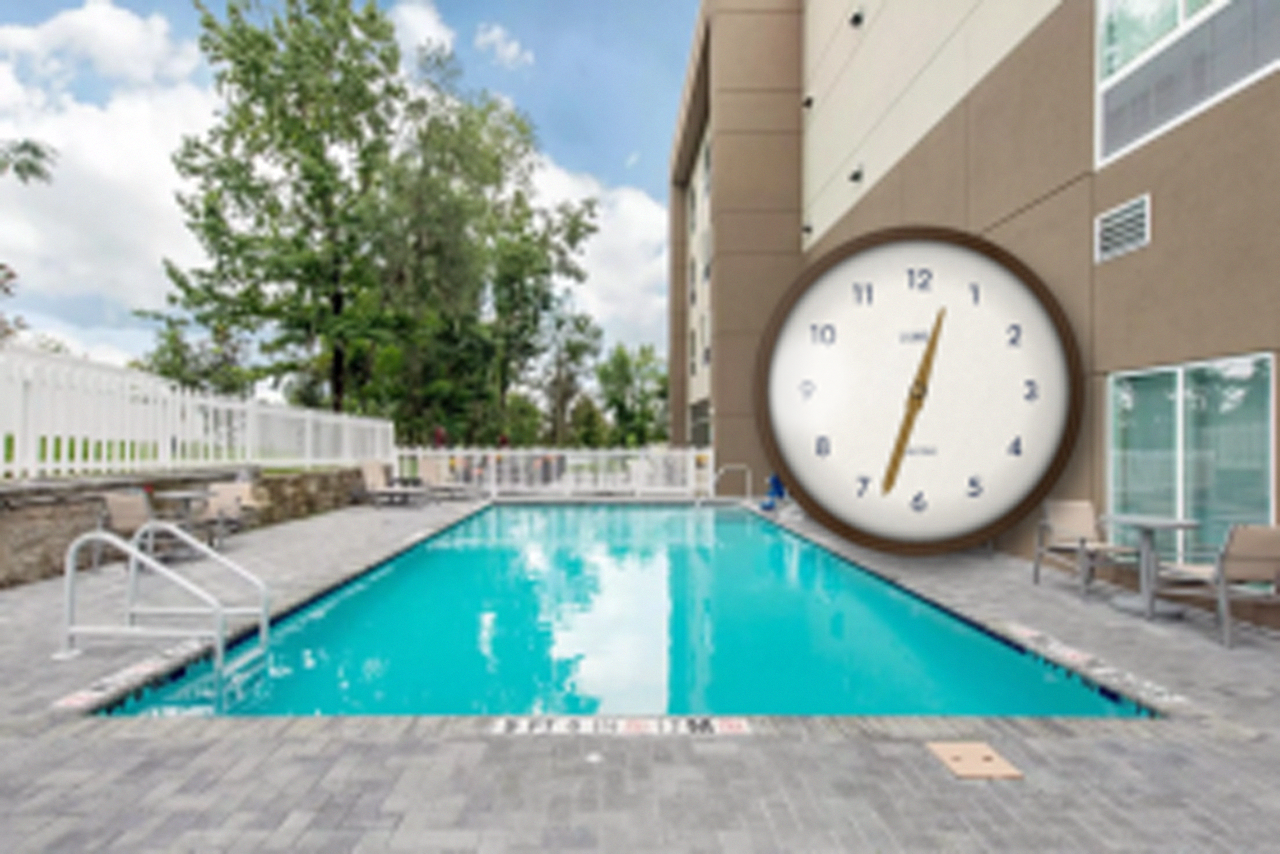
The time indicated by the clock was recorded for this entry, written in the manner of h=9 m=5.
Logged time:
h=12 m=33
